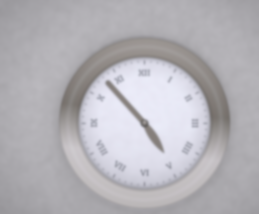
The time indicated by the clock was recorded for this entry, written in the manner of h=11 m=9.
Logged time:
h=4 m=53
